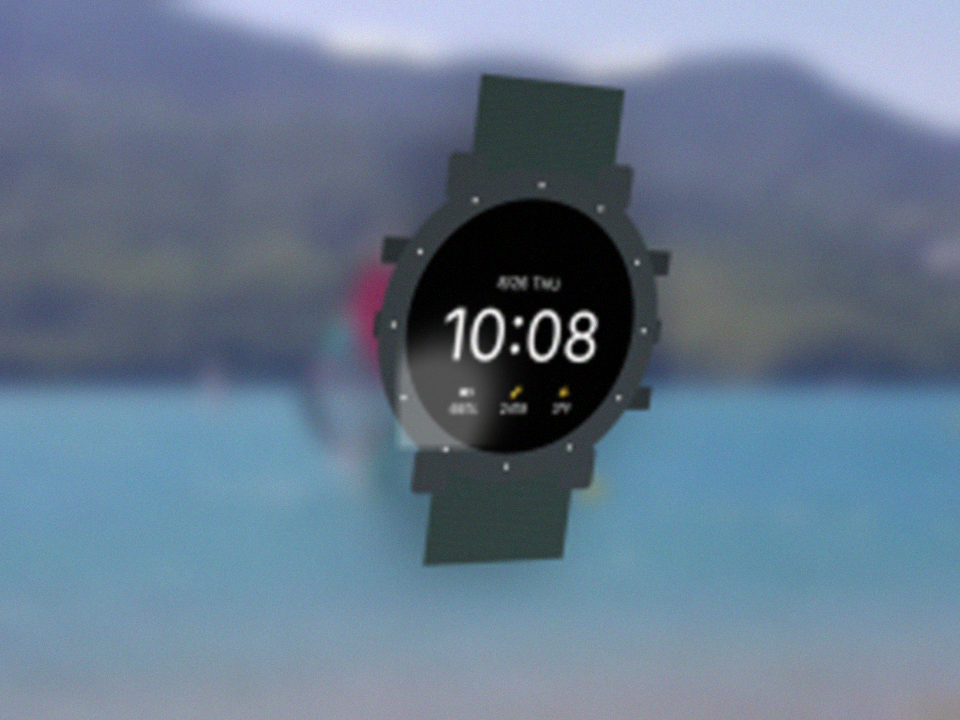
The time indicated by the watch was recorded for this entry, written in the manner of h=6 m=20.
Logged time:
h=10 m=8
